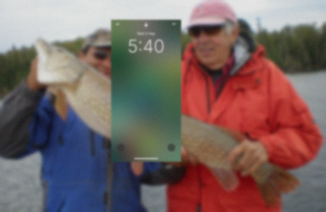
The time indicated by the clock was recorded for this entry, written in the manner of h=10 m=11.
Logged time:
h=5 m=40
